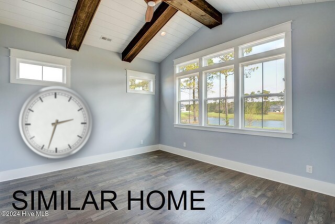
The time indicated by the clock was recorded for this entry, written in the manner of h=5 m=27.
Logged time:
h=2 m=33
